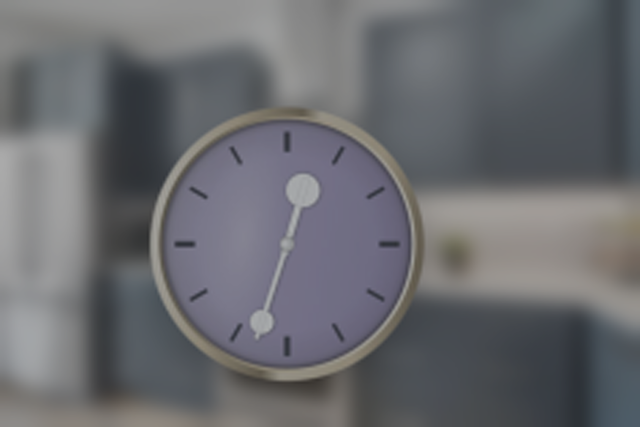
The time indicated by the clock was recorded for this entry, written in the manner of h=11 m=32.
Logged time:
h=12 m=33
